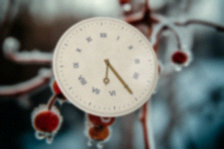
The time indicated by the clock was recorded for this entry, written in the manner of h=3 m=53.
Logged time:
h=6 m=25
